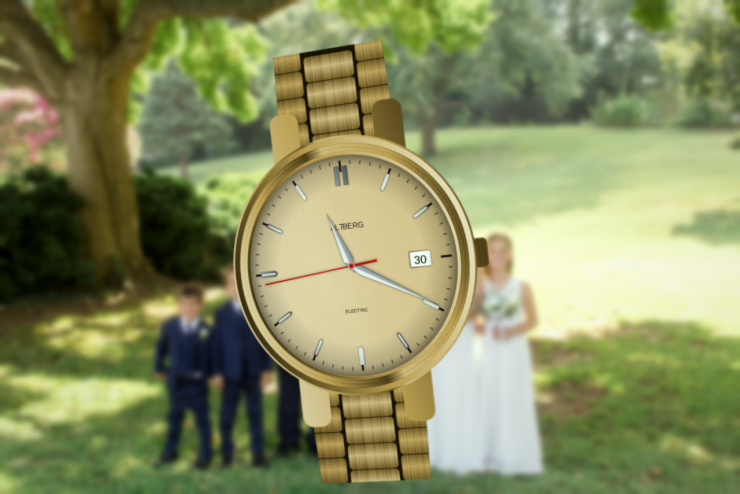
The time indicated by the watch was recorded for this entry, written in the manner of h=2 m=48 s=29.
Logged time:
h=11 m=19 s=44
